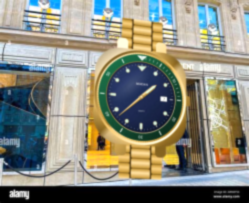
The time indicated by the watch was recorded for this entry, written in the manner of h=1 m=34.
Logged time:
h=1 m=38
